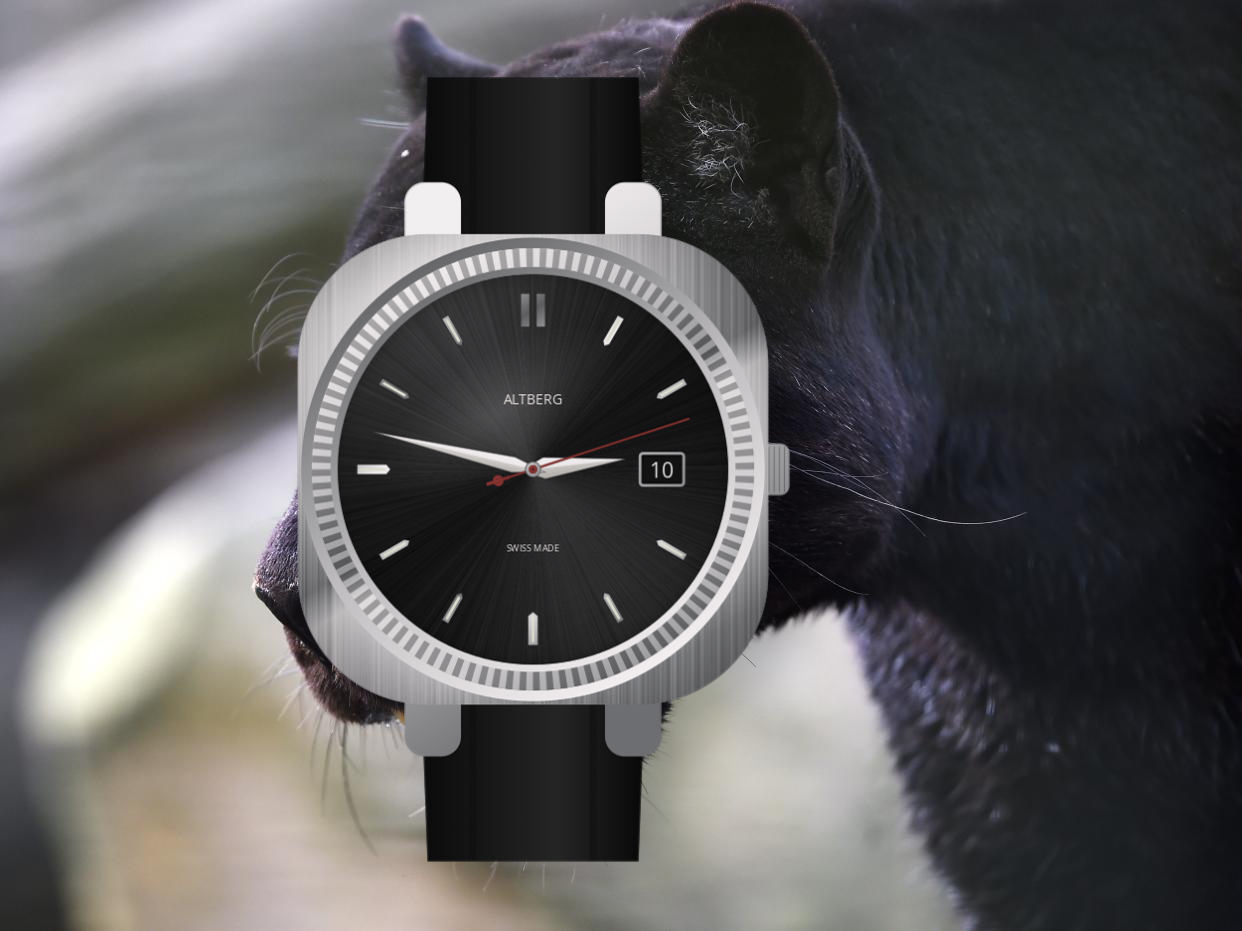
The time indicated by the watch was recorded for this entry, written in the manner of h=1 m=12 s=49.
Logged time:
h=2 m=47 s=12
